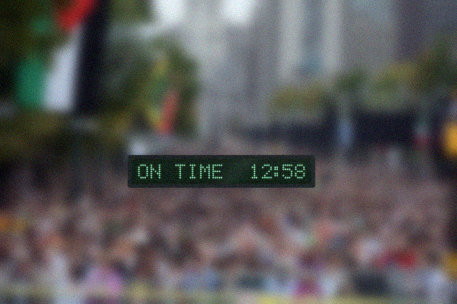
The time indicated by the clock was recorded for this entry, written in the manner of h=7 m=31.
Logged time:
h=12 m=58
